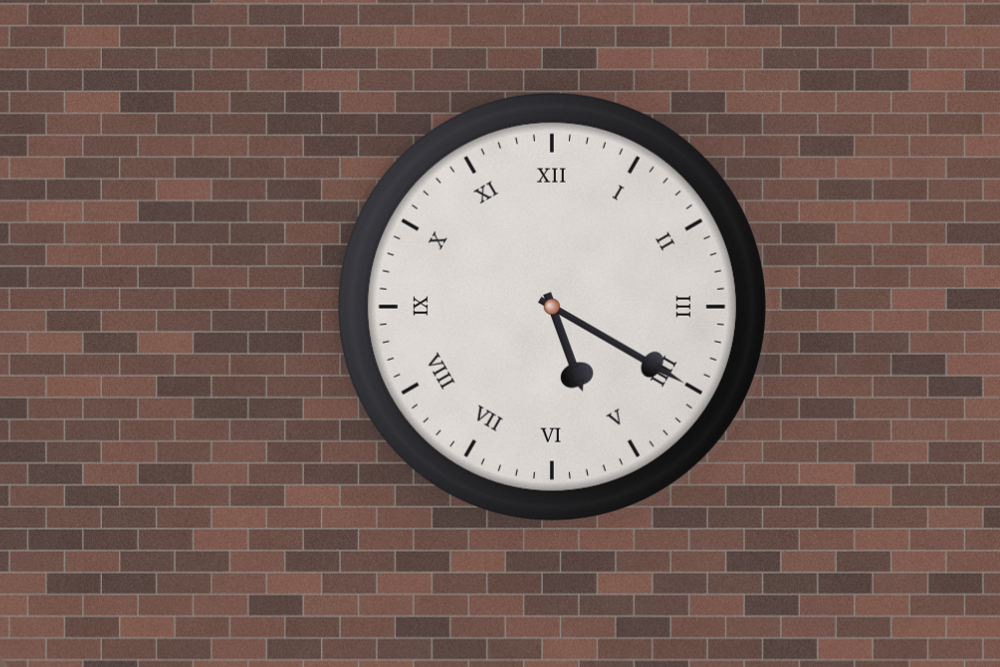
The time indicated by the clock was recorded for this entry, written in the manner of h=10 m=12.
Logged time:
h=5 m=20
